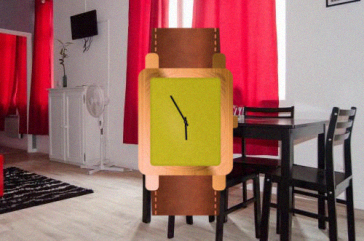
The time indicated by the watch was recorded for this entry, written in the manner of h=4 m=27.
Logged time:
h=5 m=55
